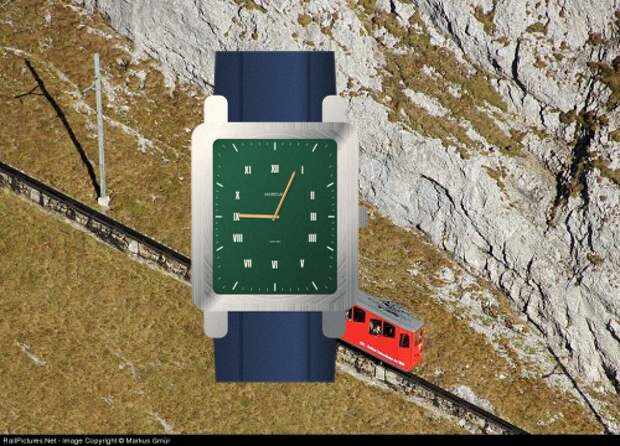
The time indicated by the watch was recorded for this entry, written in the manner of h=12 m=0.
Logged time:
h=9 m=4
